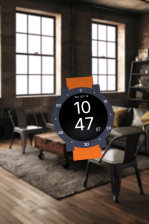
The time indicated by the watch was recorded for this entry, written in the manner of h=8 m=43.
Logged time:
h=10 m=47
